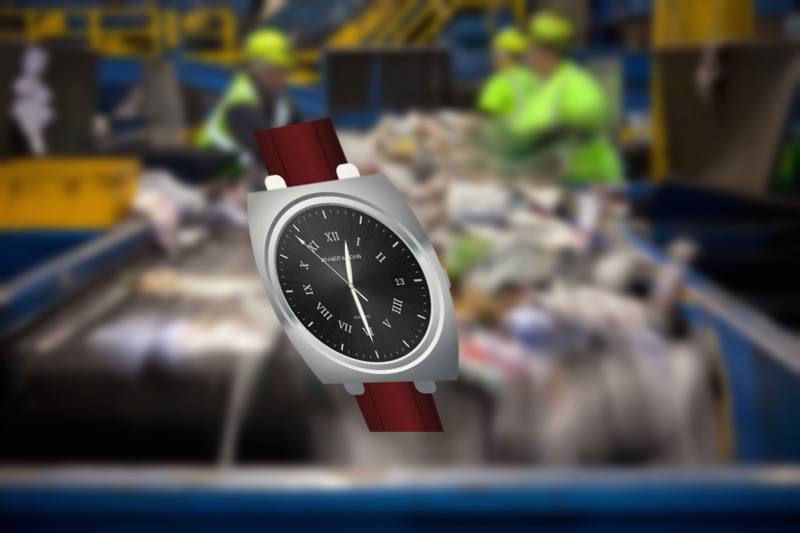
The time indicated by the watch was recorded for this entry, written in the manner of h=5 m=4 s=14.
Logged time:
h=12 m=29 s=54
